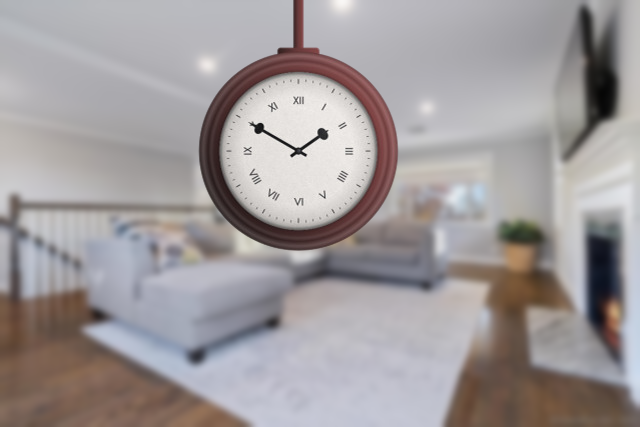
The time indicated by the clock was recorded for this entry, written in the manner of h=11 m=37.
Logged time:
h=1 m=50
